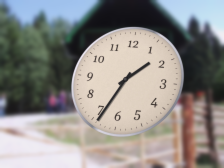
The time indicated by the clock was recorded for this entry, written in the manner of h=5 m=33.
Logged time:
h=1 m=34
